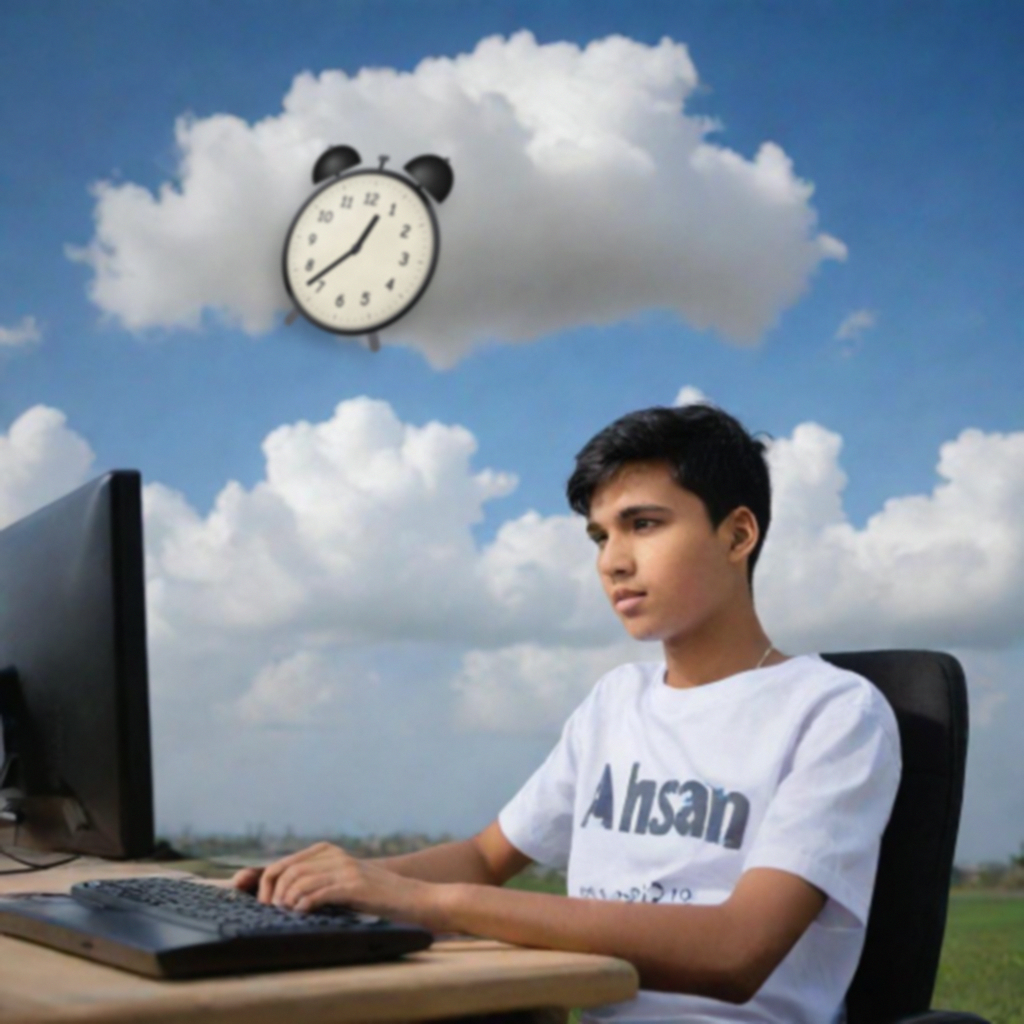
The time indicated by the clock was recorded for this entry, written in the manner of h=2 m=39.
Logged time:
h=12 m=37
